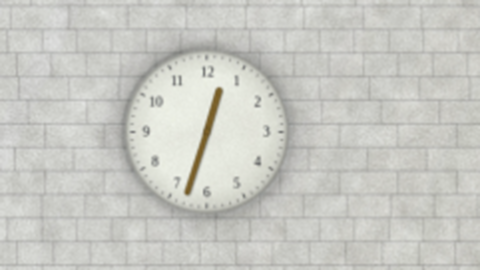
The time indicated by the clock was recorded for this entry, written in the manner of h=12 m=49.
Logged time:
h=12 m=33
